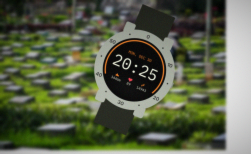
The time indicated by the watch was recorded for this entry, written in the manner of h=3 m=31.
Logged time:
h=20 m=25
